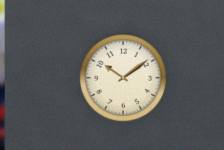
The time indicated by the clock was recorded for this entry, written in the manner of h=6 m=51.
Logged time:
h=10 m=9
